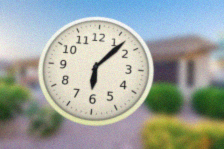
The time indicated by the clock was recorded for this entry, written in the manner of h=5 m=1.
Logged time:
h=6 m=7
